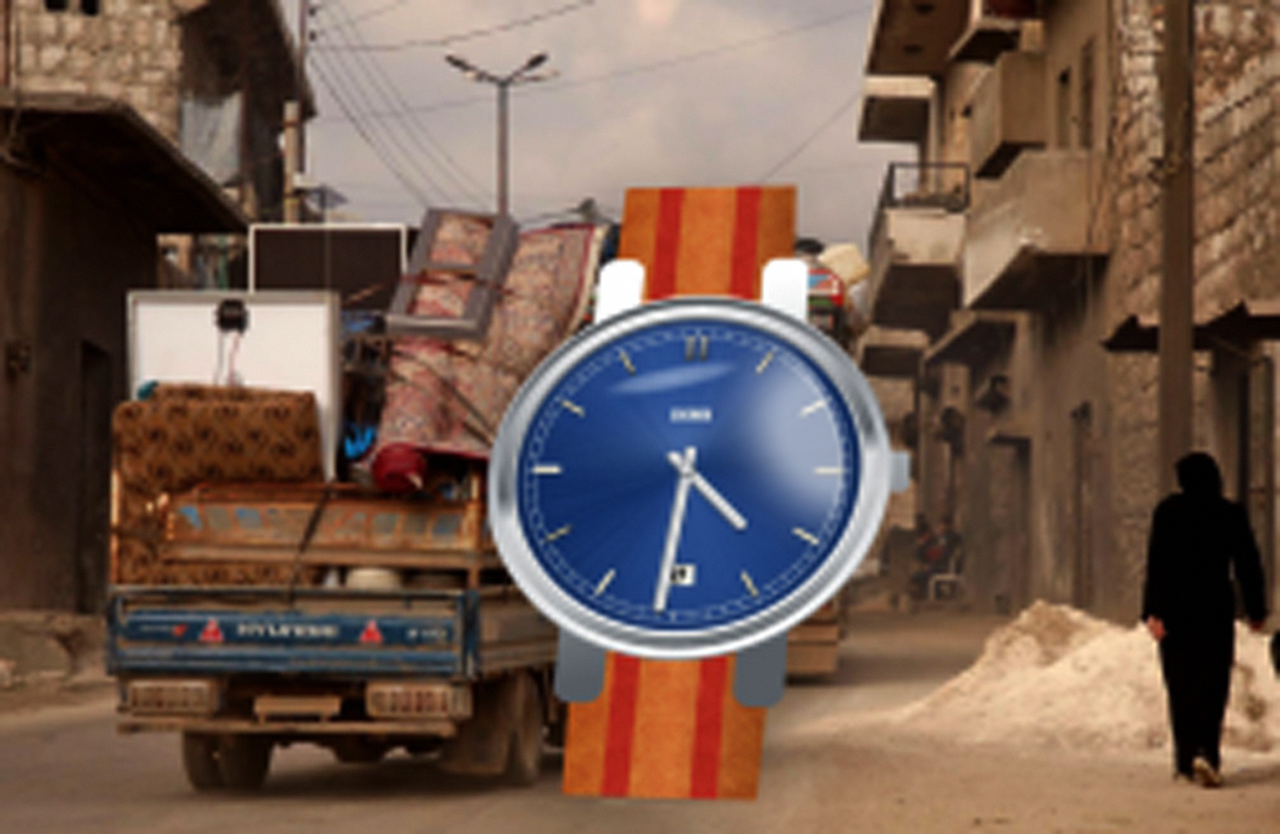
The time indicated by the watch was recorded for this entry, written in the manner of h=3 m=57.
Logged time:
h=4 m=31
